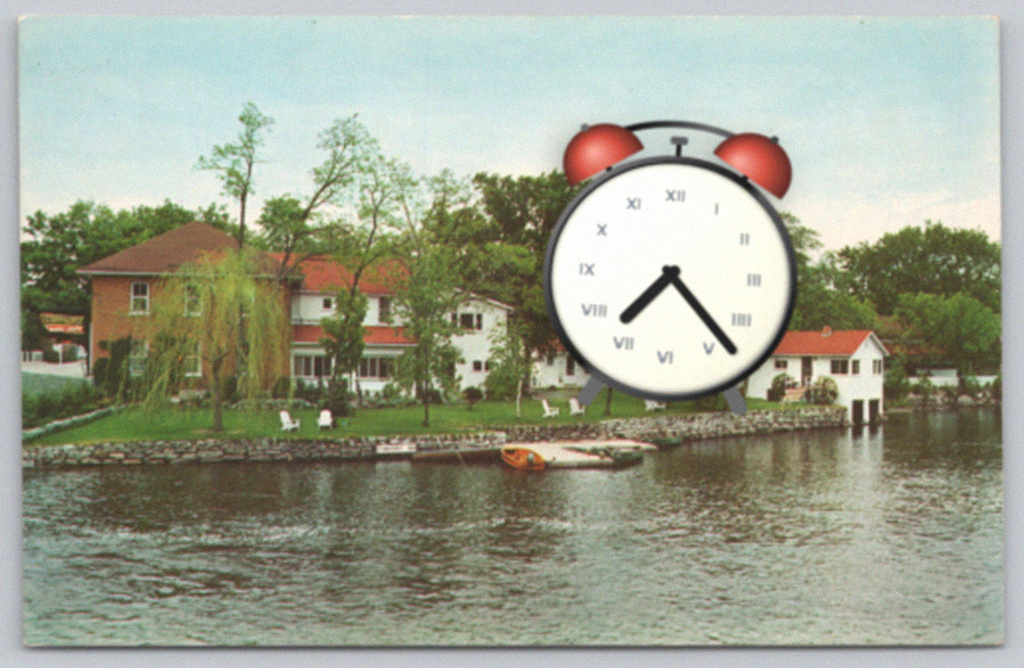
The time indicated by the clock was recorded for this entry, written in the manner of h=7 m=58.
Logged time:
h=7 m=23
